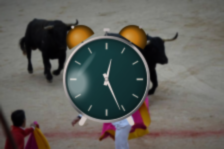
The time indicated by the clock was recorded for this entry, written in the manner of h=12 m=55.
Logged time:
h=12 m=26
